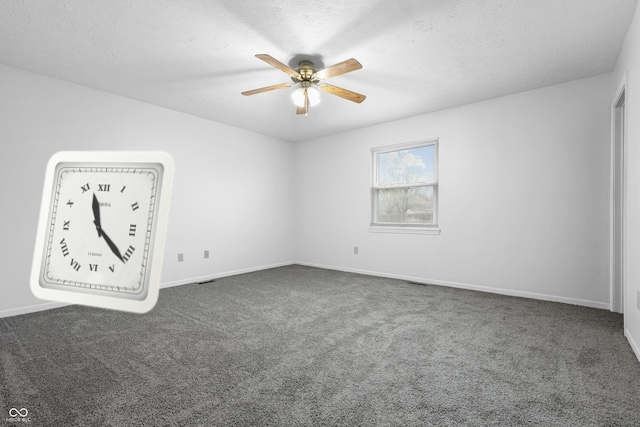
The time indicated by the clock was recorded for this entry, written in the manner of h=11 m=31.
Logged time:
h=11 m=22
